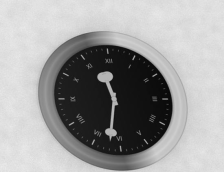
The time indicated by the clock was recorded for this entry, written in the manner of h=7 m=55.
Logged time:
h=11 m=32
